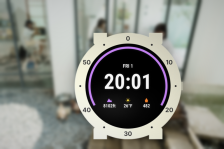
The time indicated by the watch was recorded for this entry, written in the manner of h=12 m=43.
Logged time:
h=20 m=1
